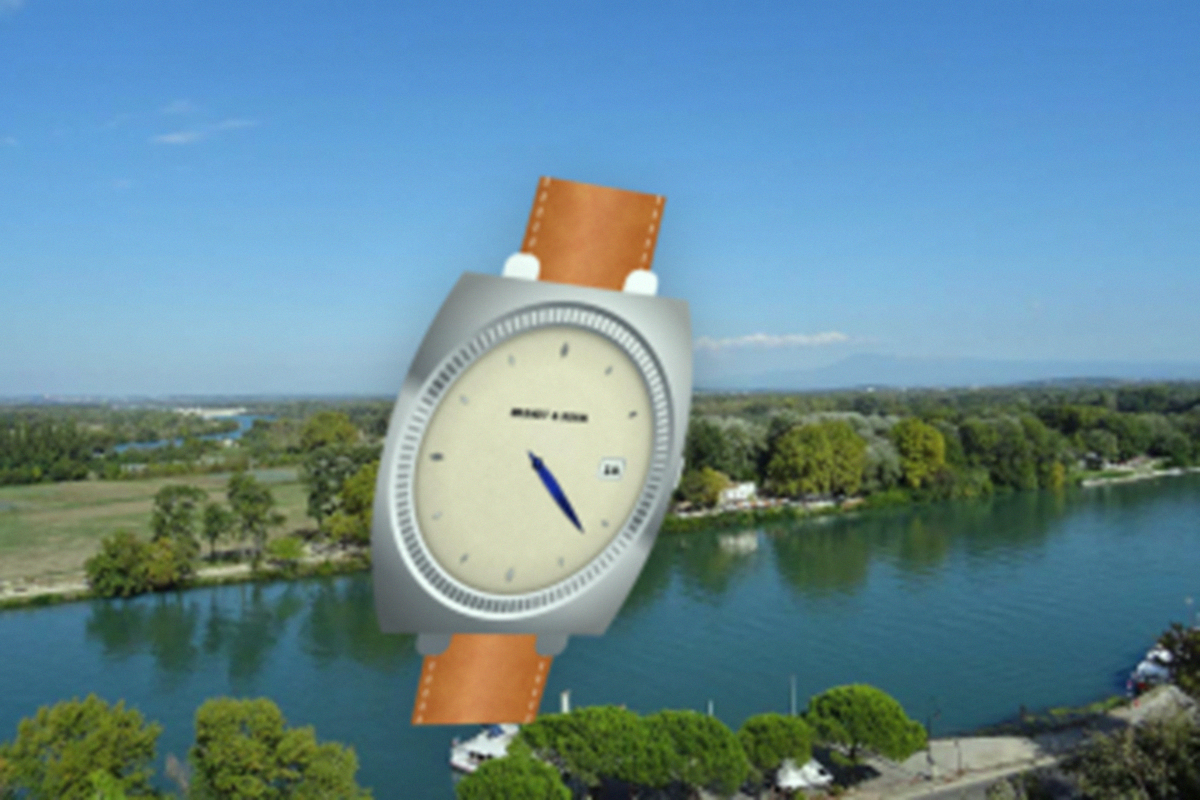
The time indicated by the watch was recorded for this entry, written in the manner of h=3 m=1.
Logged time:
h=4 m=22
